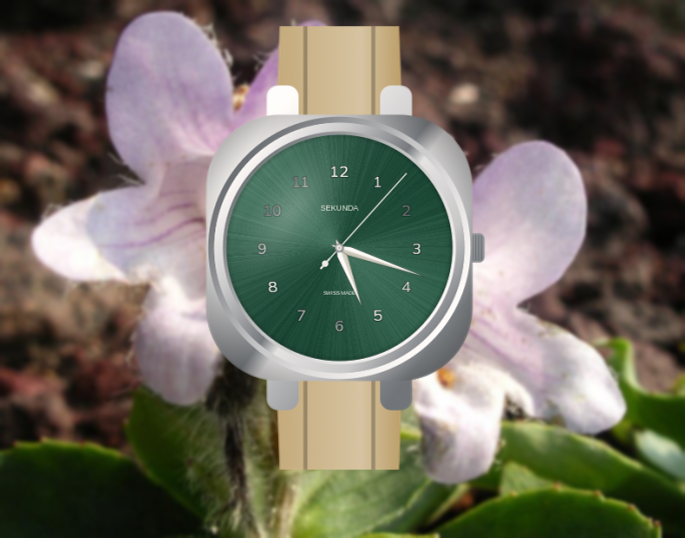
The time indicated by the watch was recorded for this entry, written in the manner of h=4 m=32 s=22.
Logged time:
h=5 m=18 s=7
